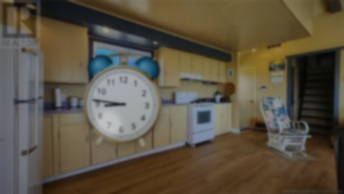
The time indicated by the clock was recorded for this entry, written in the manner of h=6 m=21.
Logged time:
h=8 m=46
